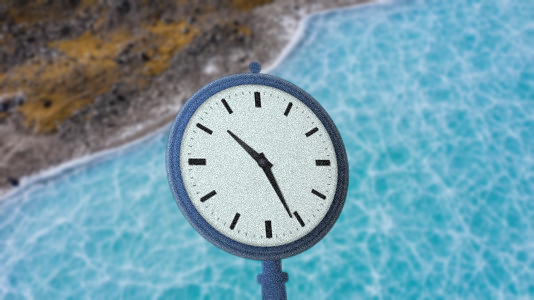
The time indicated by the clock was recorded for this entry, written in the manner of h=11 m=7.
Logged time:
h=10 m=26
